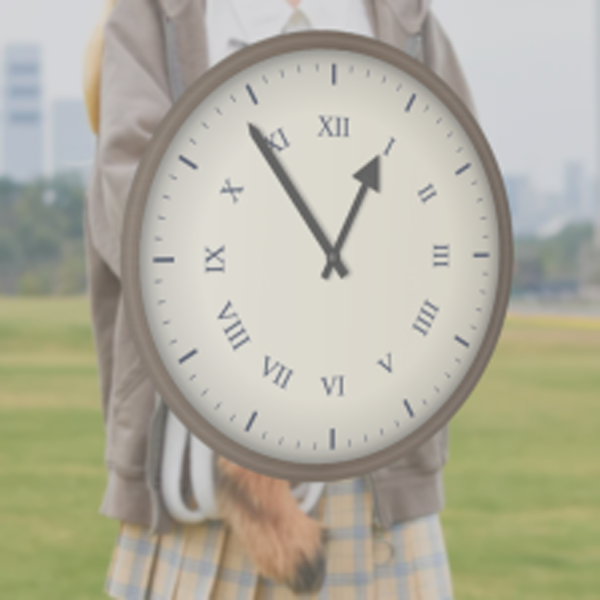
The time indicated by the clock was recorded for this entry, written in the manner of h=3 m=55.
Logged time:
h=12 m=54
